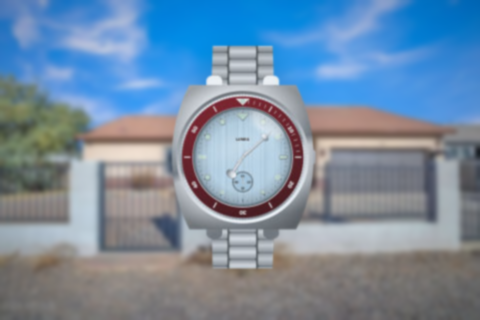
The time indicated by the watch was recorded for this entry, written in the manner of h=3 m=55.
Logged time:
h=7 m=8
